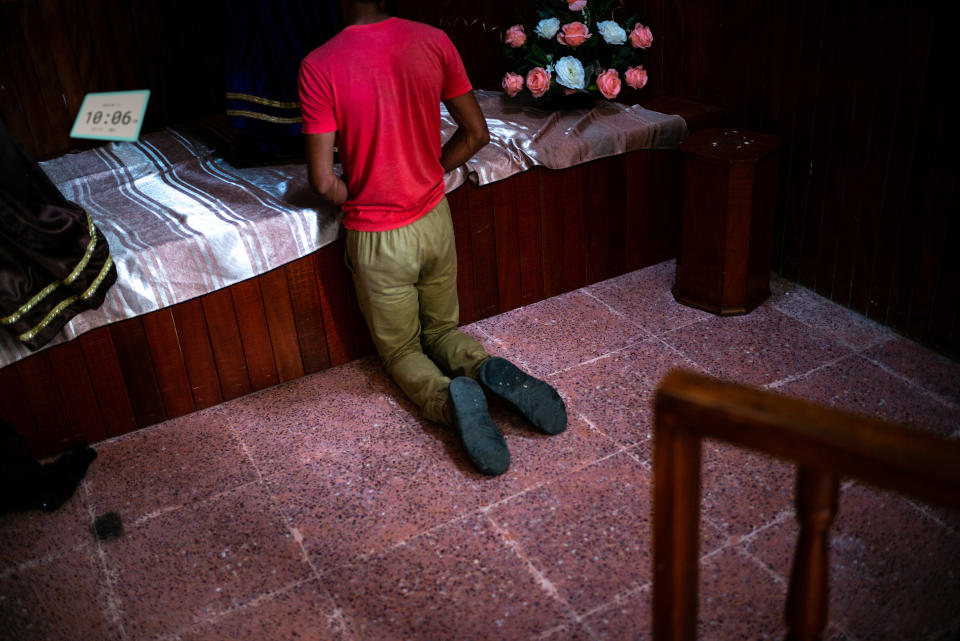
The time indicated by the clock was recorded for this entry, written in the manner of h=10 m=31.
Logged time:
h=10 m=6
